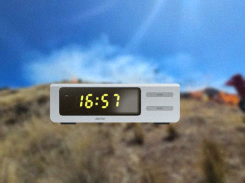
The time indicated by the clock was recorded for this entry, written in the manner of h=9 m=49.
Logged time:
h=16 m=57
